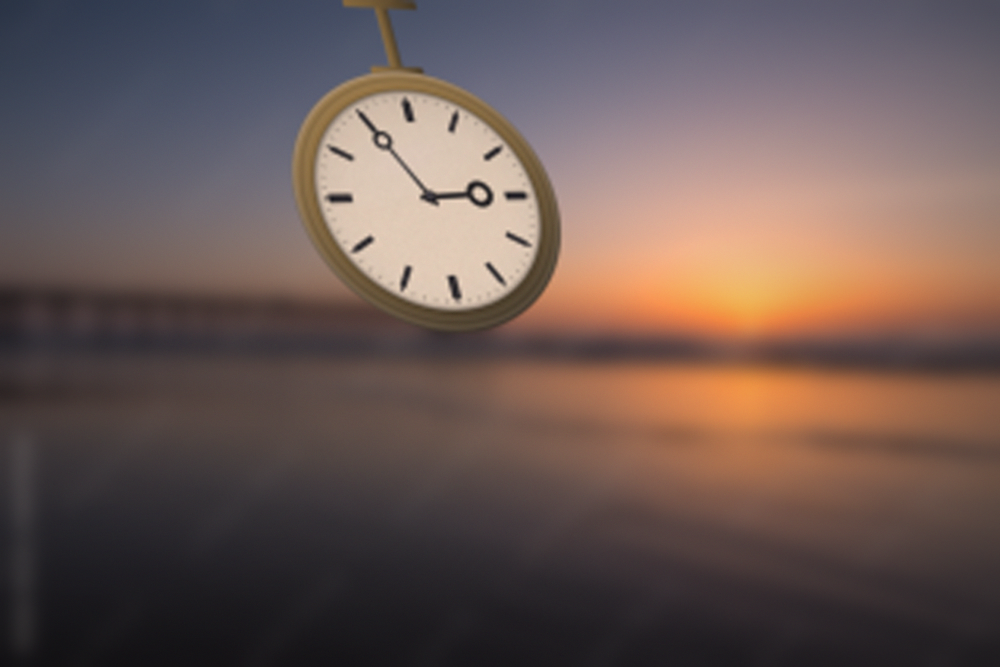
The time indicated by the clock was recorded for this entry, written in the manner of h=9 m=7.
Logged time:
h=2 m=55
